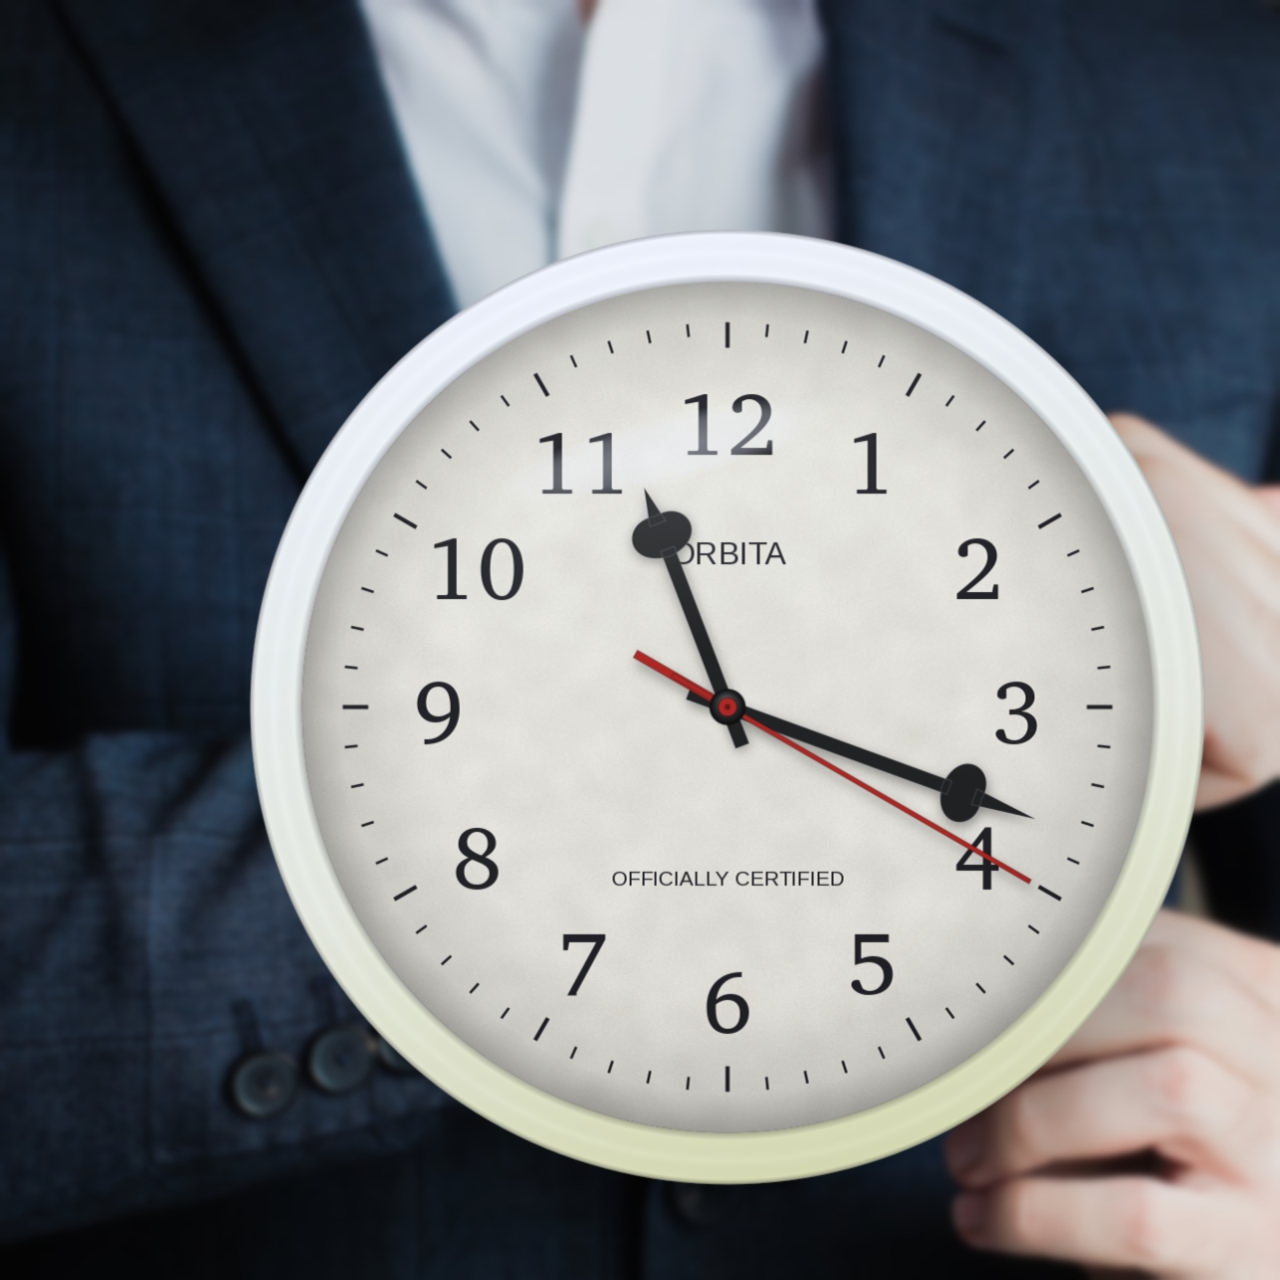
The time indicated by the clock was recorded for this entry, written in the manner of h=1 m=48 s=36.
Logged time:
h=11 m=18 s=20
